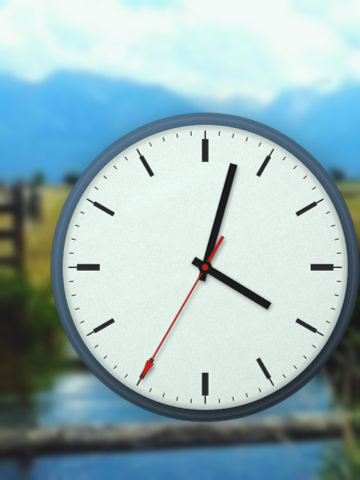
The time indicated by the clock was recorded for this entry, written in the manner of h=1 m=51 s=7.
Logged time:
h=4 m=2 s=35
